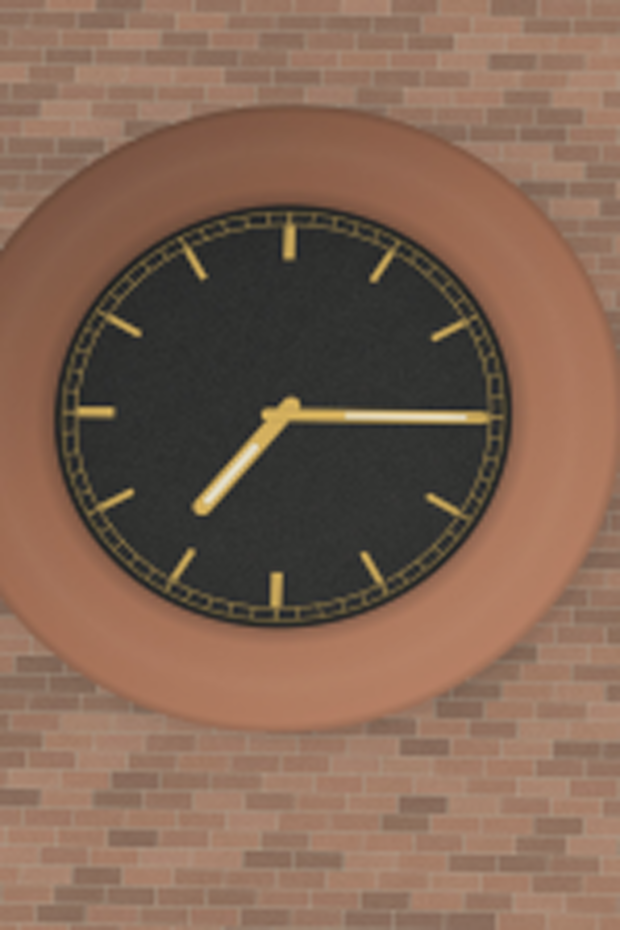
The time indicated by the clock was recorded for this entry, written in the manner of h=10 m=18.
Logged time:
h=7 m=15
